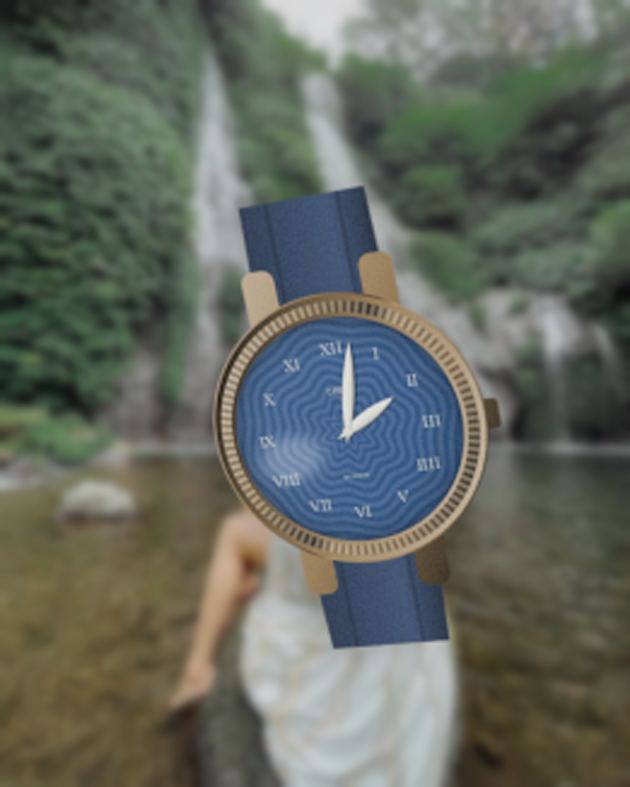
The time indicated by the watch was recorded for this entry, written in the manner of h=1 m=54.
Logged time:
h=2 m=2
